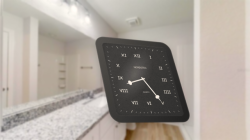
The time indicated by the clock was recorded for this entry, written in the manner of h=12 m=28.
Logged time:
h=8 m=25
